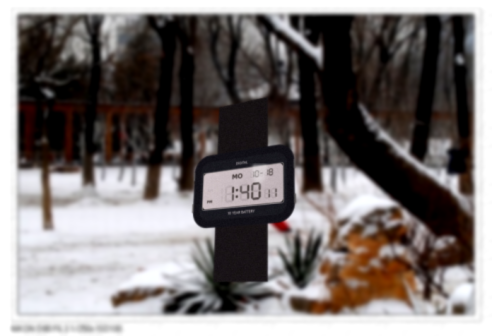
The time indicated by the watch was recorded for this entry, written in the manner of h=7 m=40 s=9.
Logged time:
h=1 m=40 s=11
